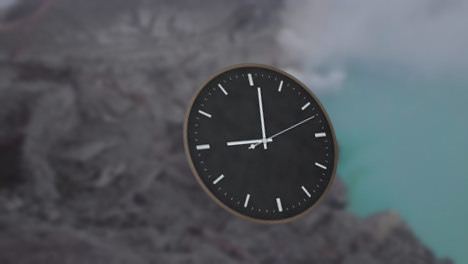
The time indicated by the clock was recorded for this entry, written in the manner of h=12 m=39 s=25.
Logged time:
h=9 m=1 s=12
